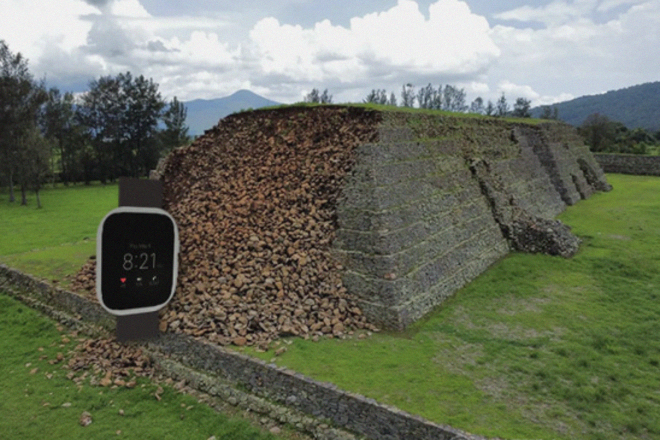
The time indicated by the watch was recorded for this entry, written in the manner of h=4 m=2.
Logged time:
h=8 m=21
